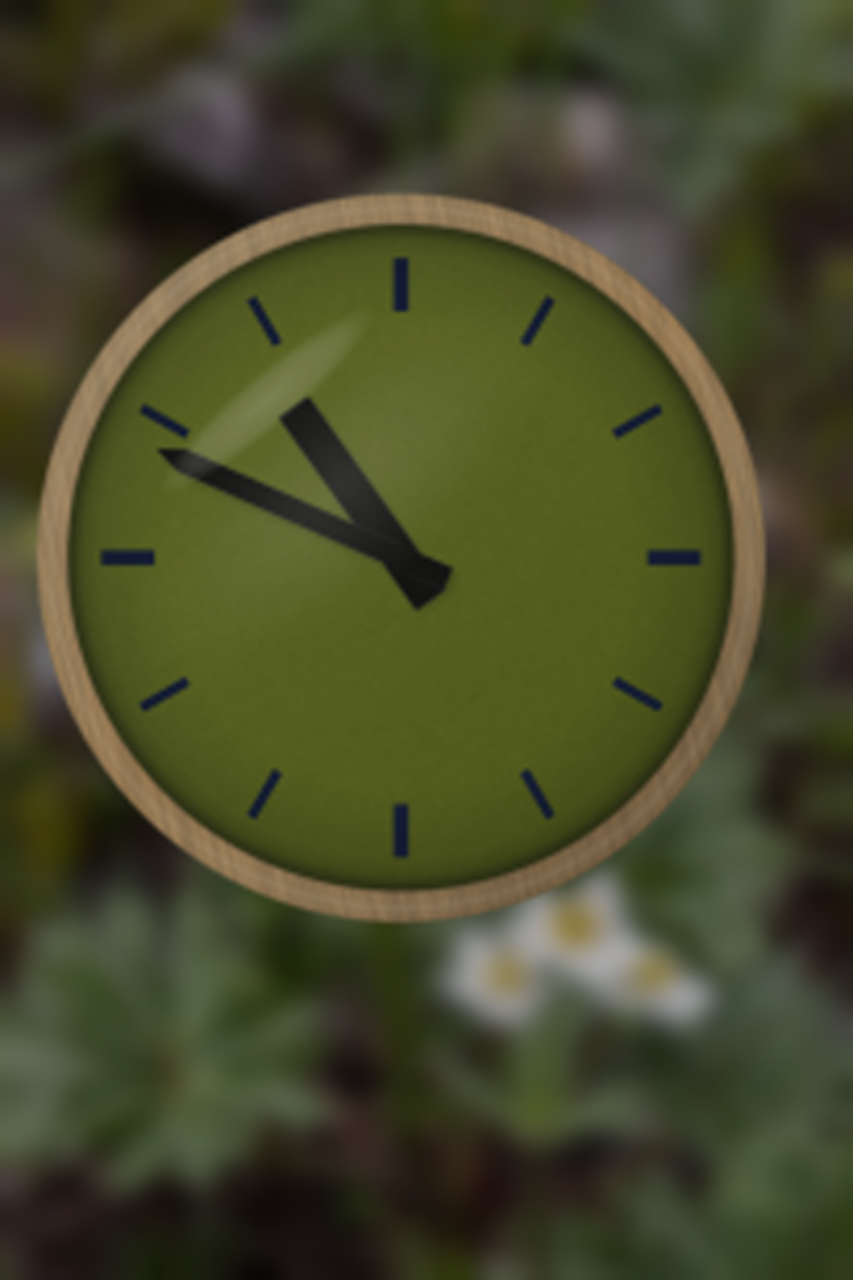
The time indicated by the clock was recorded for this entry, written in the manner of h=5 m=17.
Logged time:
h=10 m=49
